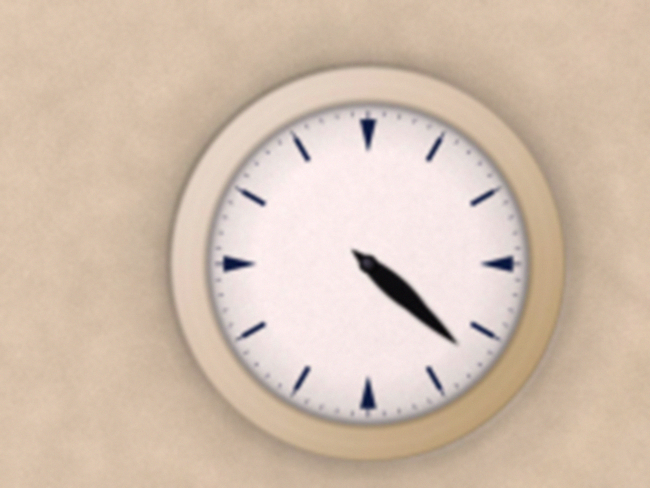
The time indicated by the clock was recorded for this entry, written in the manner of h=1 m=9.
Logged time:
h=4 m=22
